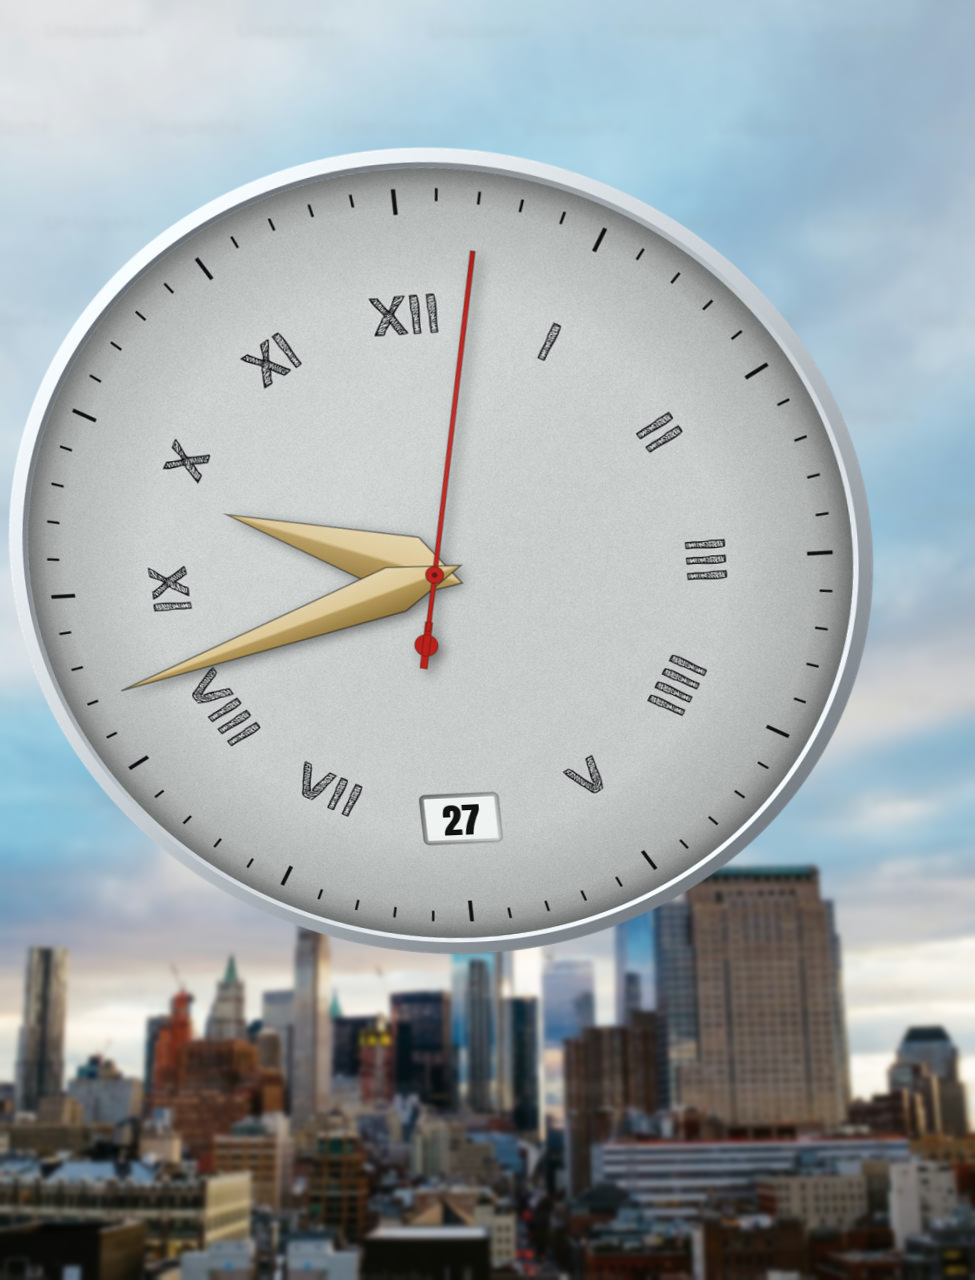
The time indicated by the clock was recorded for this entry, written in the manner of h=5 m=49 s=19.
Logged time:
h=9 m=42 s=2
